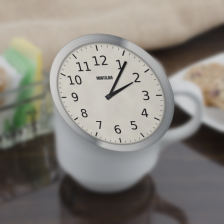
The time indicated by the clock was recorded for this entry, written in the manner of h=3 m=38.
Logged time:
h=2 m=6
